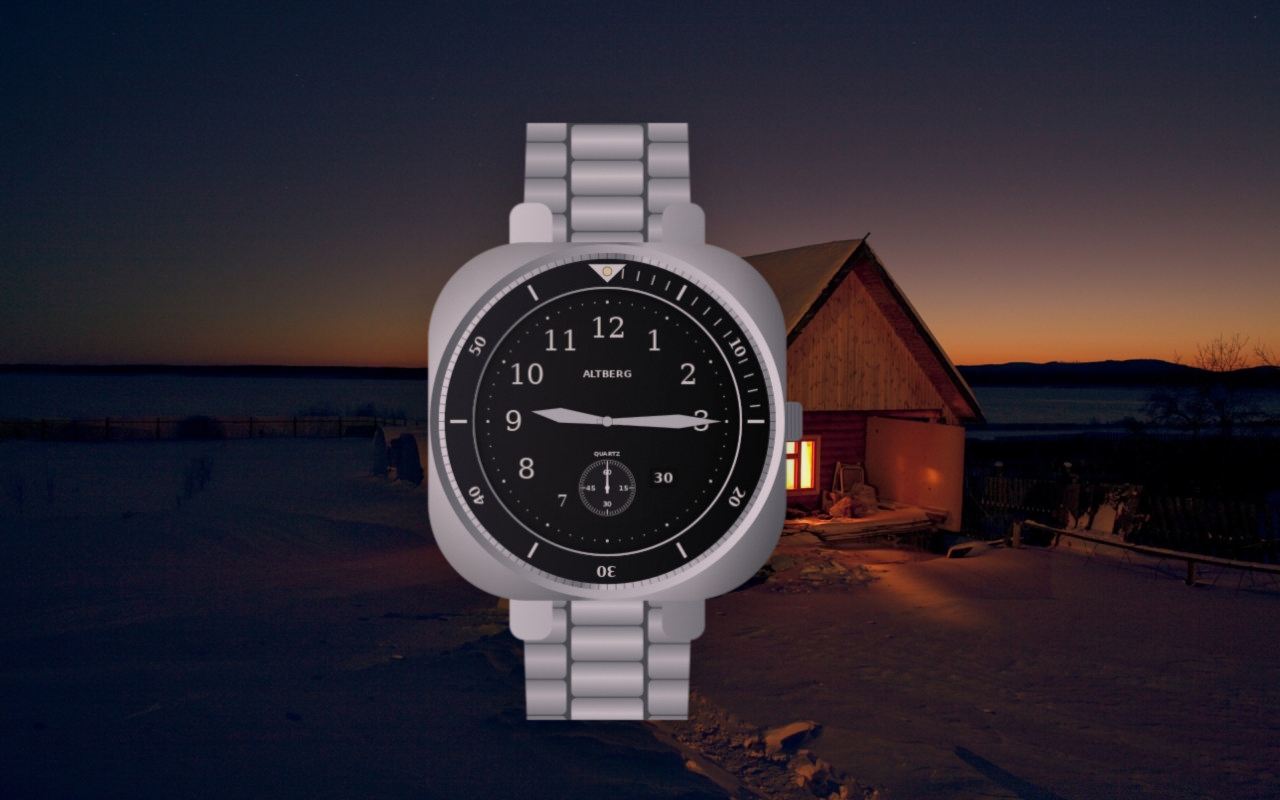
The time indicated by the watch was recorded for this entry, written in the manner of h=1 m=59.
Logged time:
h=9 m=15
